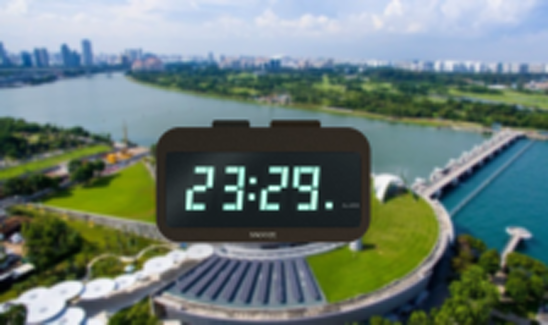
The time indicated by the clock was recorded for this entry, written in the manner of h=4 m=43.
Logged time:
h=23 m=29
